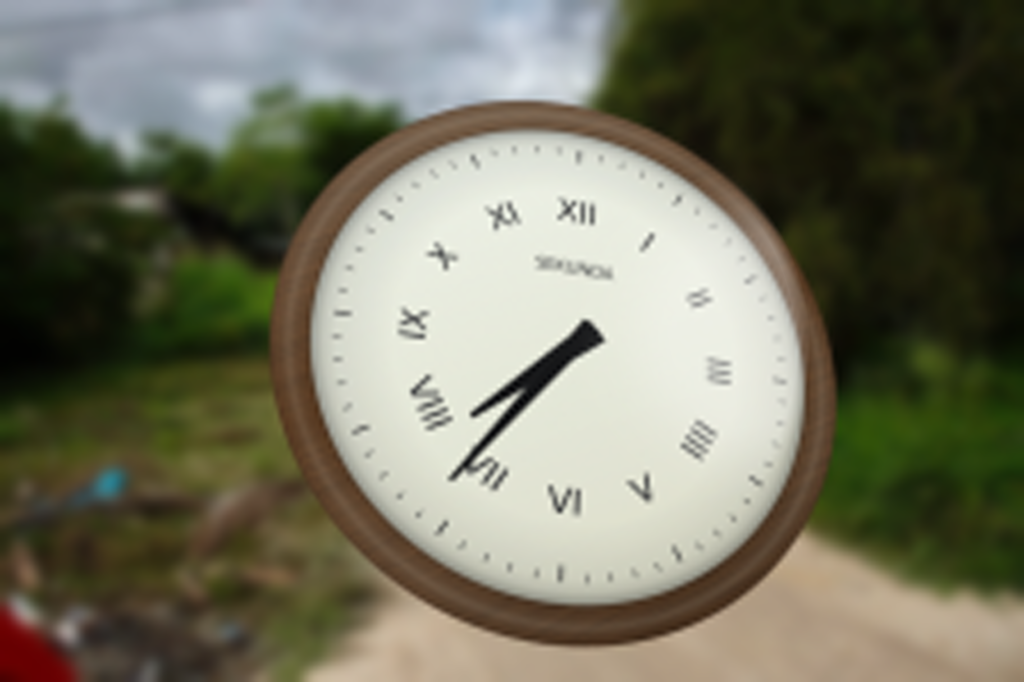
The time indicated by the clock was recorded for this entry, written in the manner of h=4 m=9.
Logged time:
h=7 m=36
